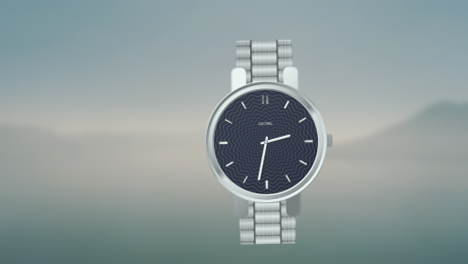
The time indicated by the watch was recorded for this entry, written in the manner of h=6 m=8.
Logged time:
h=2 m=32
